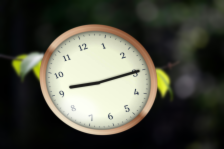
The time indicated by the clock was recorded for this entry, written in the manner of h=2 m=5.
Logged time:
h=9 m=15
